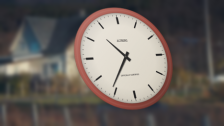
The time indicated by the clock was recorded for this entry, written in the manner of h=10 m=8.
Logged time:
h=10 m=36
